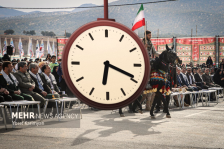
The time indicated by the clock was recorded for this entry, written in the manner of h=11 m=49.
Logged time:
h=6 m=19
